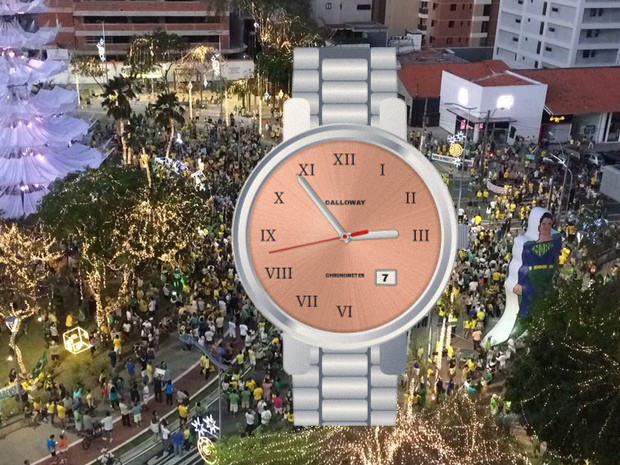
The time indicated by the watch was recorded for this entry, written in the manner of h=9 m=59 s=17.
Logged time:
h=2 m=53 s=43
